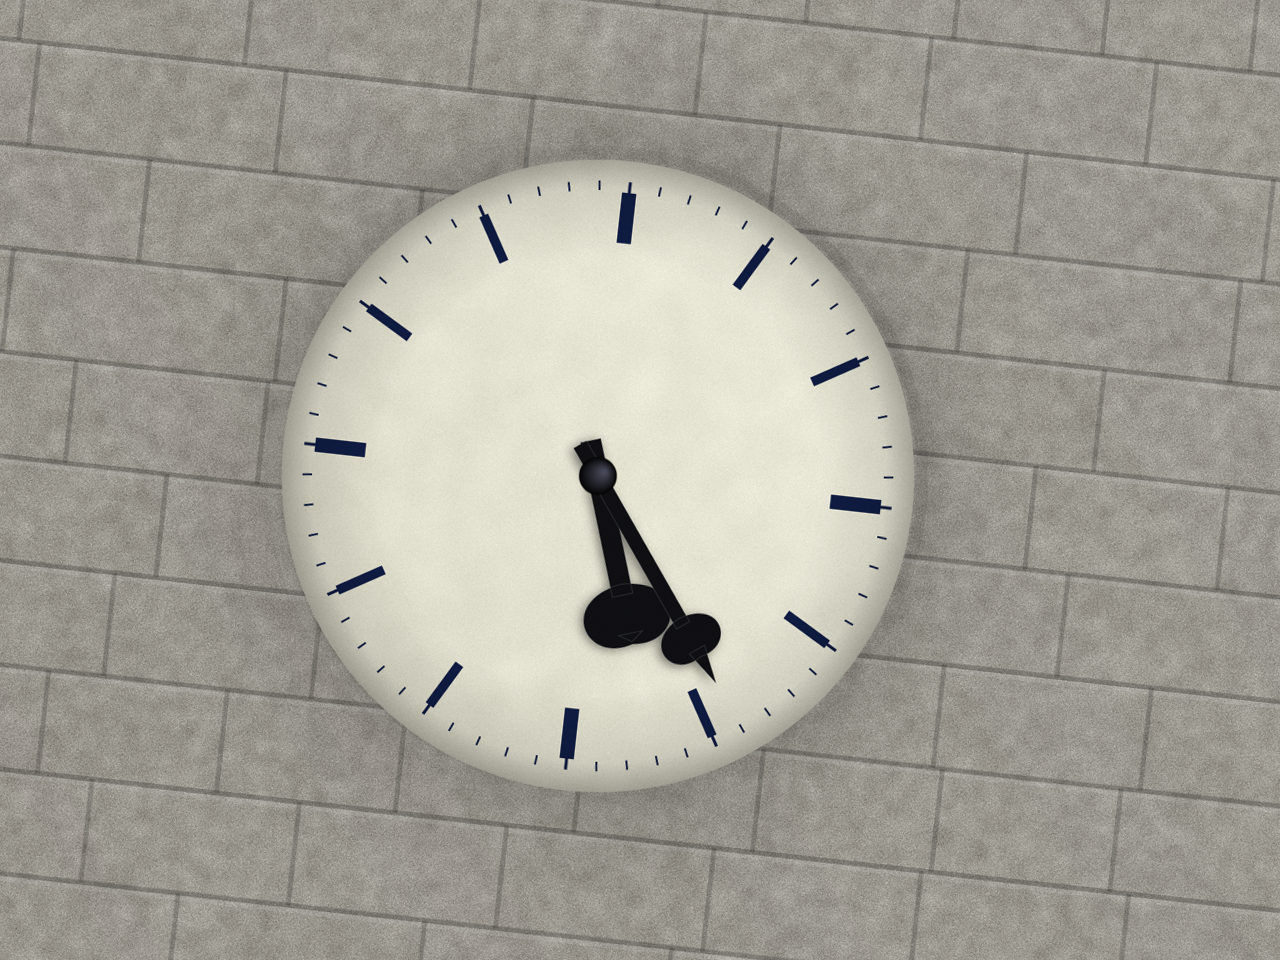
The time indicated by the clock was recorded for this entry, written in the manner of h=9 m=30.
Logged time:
h=5 m=24
